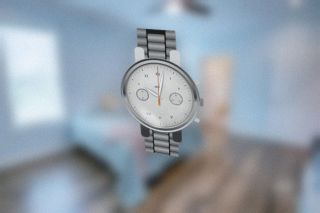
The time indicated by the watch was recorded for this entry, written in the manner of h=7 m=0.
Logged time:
h=10 m=2
